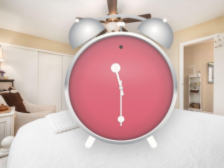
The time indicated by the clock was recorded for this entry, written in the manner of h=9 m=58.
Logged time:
h=11 m=30
